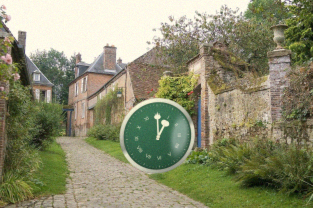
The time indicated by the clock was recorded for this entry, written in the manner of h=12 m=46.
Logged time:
h=1 m=0
